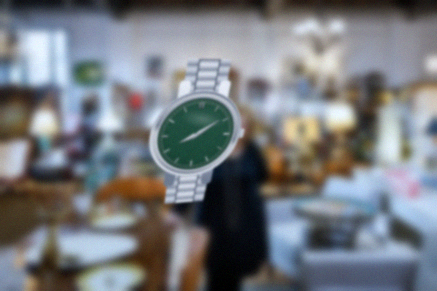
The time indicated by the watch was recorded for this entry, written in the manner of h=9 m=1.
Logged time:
h=8 m=9
